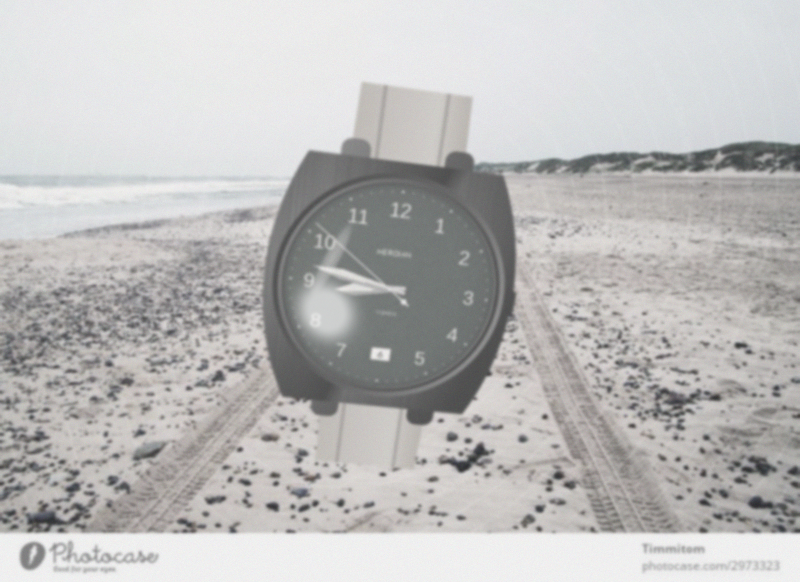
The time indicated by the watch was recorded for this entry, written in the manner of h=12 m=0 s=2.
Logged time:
h=8 m=46 s=51
